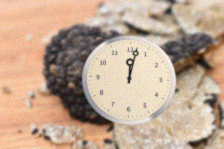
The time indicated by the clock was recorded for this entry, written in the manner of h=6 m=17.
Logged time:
h=12 m=2
